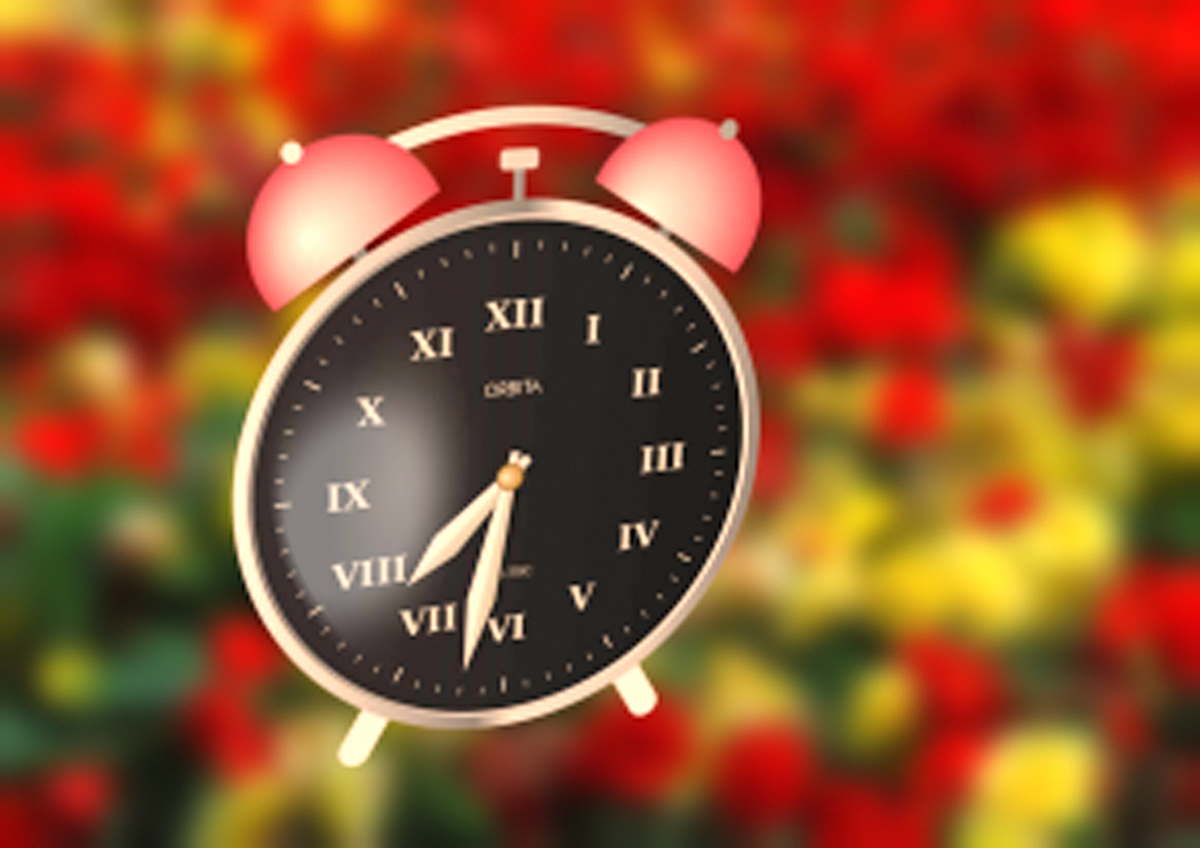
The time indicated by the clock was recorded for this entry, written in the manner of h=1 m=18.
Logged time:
h=7 m=32
